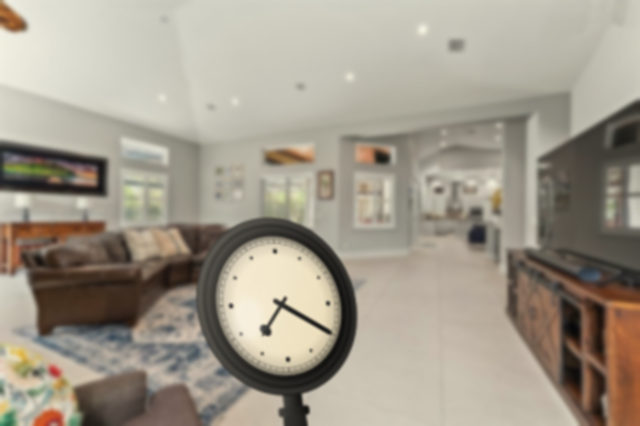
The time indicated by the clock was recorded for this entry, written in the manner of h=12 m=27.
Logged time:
h=7 m=20
